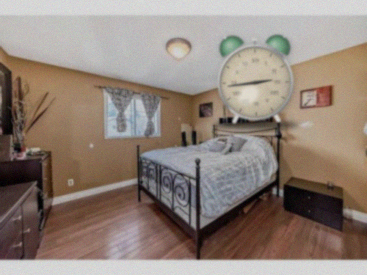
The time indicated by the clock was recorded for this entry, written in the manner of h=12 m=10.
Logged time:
h=2 m=44
